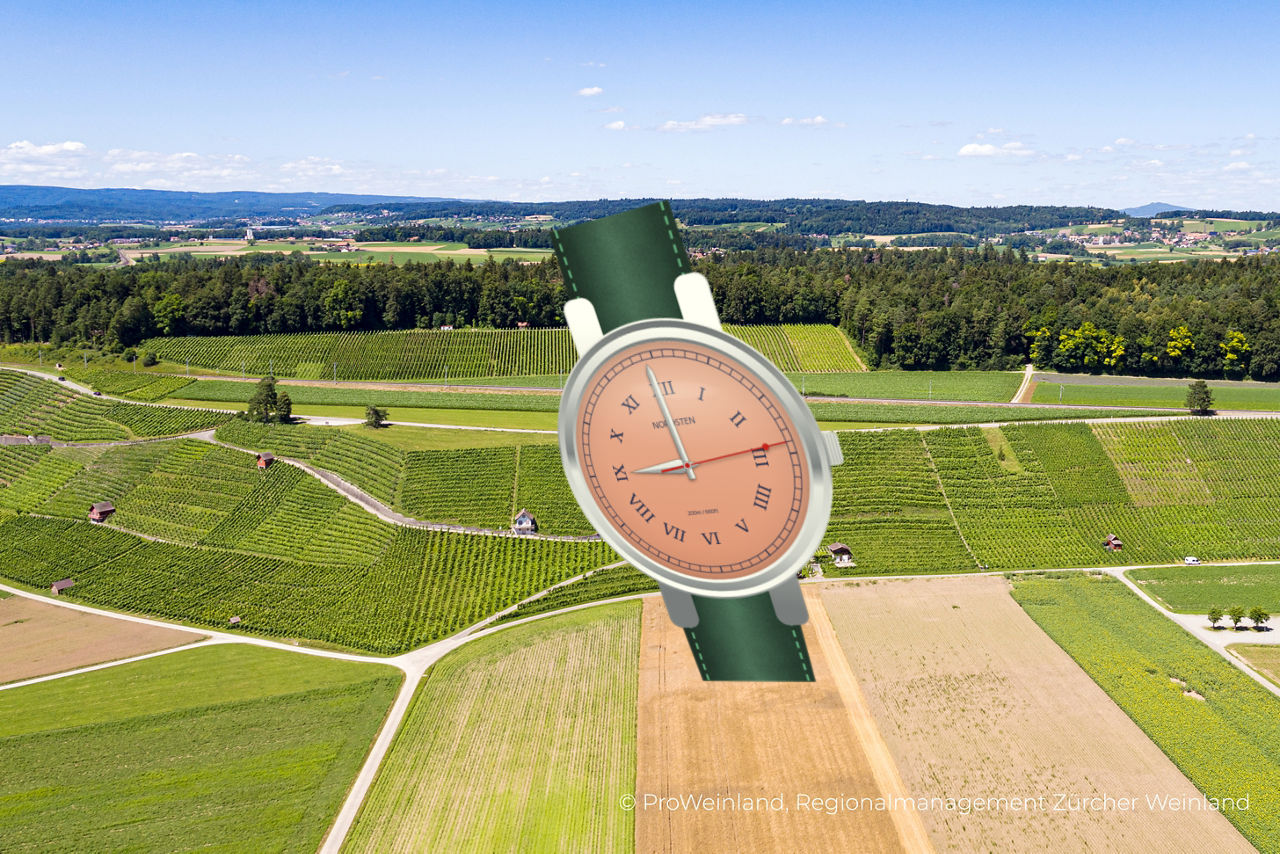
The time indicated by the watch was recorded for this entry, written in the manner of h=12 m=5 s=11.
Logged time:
h=8 m=59 s=14
